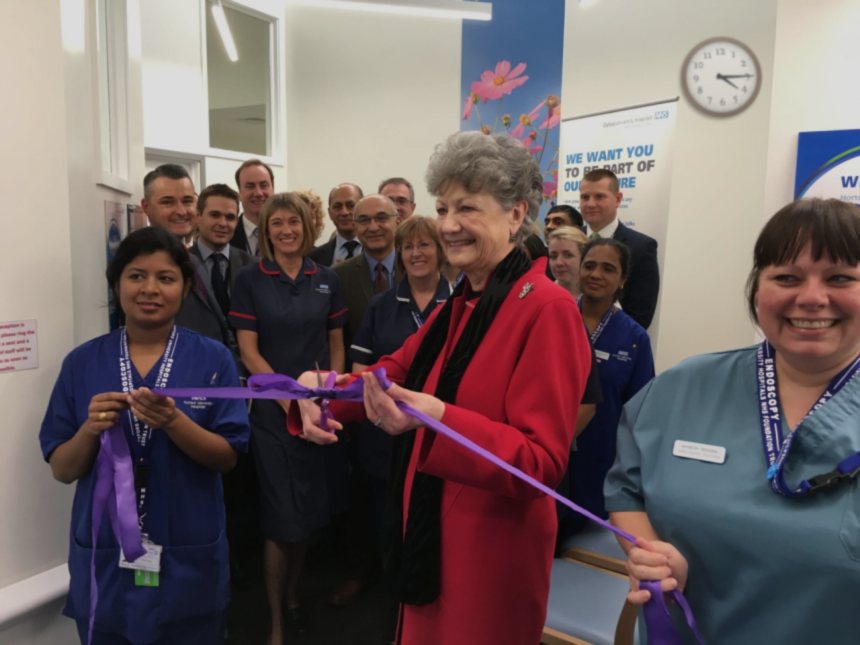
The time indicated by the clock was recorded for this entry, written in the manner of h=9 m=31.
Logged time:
h=4 m=15
